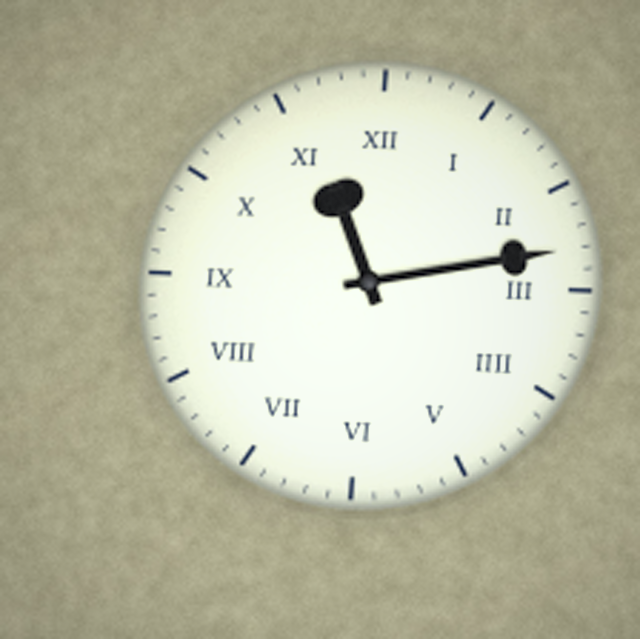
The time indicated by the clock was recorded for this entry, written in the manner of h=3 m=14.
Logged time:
h=11 m=13
